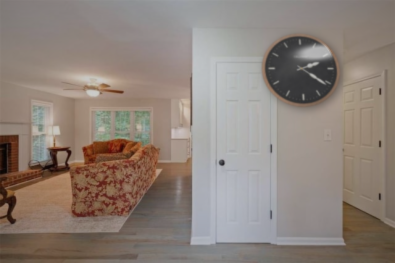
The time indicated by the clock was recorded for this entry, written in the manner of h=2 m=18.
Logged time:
h=2 m=21
